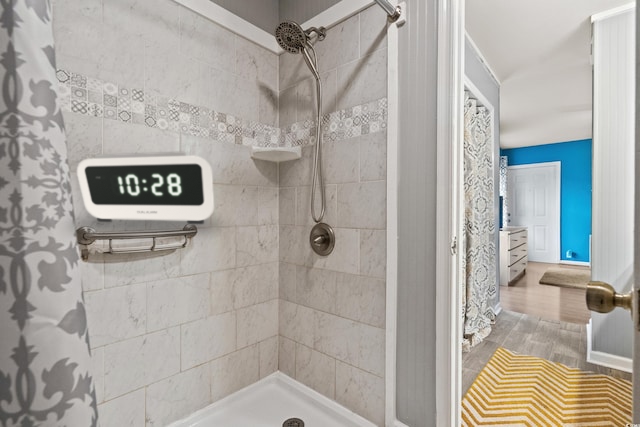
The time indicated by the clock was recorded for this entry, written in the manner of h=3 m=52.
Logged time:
h=10 m=28
